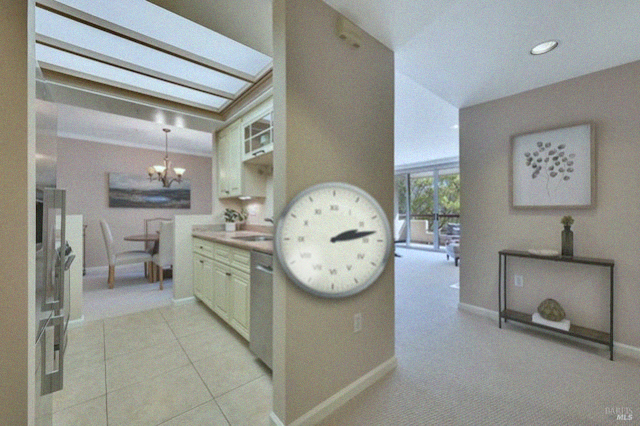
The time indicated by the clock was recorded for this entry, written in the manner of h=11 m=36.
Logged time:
h=2 m=13
